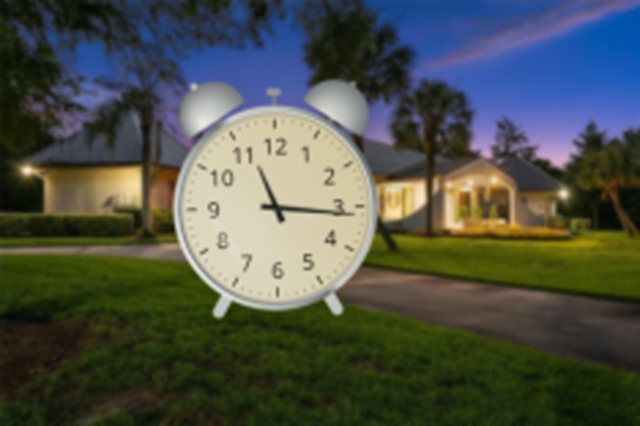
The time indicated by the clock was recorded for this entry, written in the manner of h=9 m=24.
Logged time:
h=11 m=16
